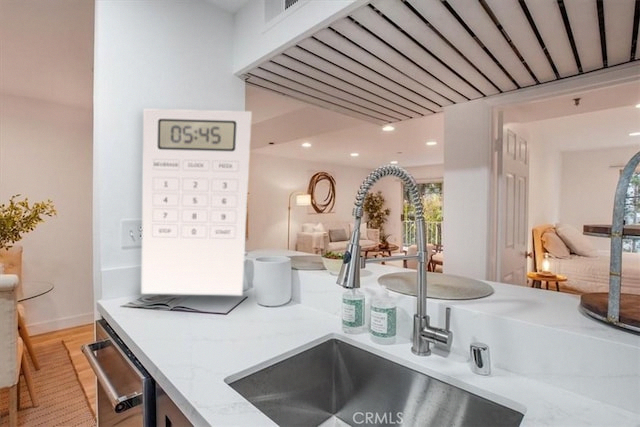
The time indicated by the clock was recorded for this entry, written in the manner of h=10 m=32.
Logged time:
h=5 m=45
